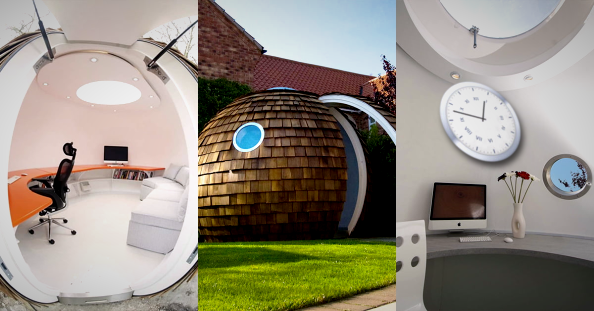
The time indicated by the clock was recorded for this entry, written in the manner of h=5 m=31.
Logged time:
h=12 m=48
